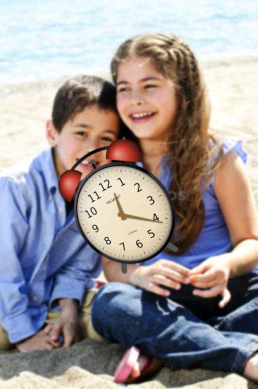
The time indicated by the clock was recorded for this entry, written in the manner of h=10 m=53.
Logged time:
h=12 m=21
